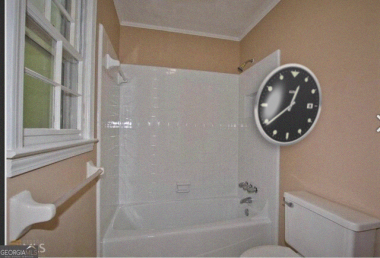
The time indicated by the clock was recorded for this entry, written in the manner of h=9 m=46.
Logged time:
h=12 m=39
